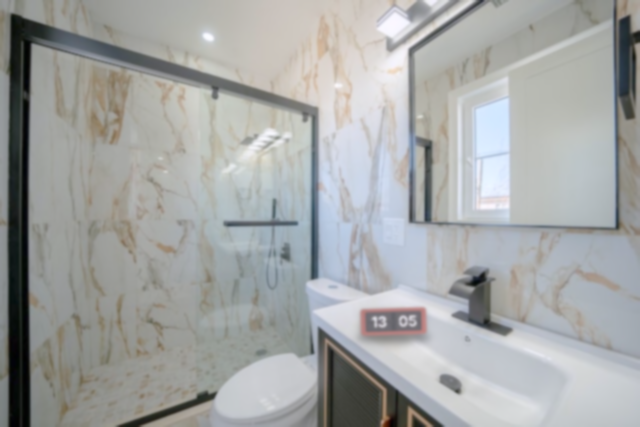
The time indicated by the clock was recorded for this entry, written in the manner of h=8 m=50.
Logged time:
h=13 m=5
